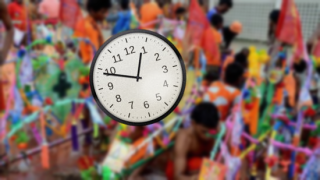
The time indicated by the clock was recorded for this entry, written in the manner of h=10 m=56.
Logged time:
h=12 m=49
